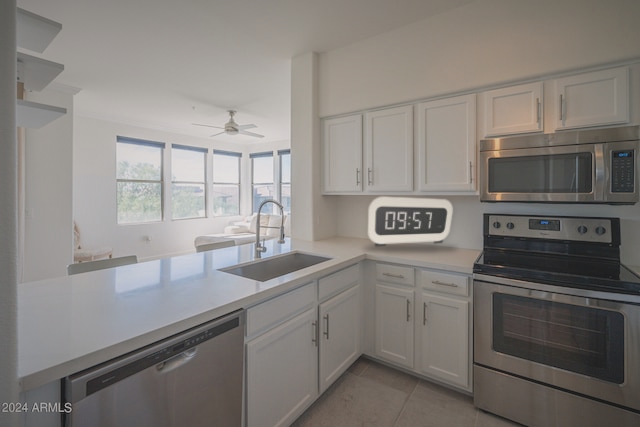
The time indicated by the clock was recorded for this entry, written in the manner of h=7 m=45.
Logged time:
h=9 m=57
